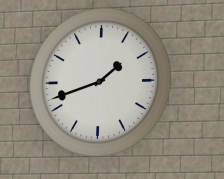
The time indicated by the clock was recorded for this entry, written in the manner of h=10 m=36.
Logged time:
h=1 m=42
